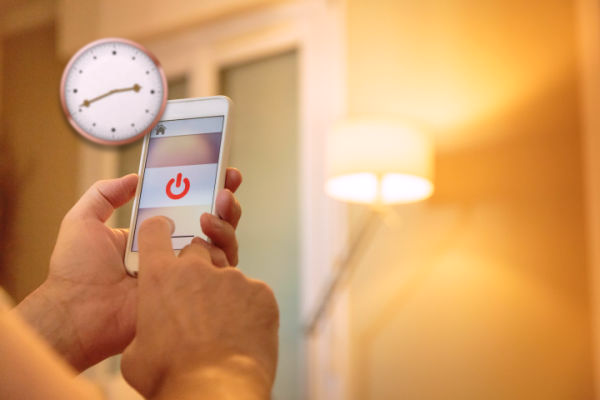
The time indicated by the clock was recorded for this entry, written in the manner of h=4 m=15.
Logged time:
h=2 m=41
